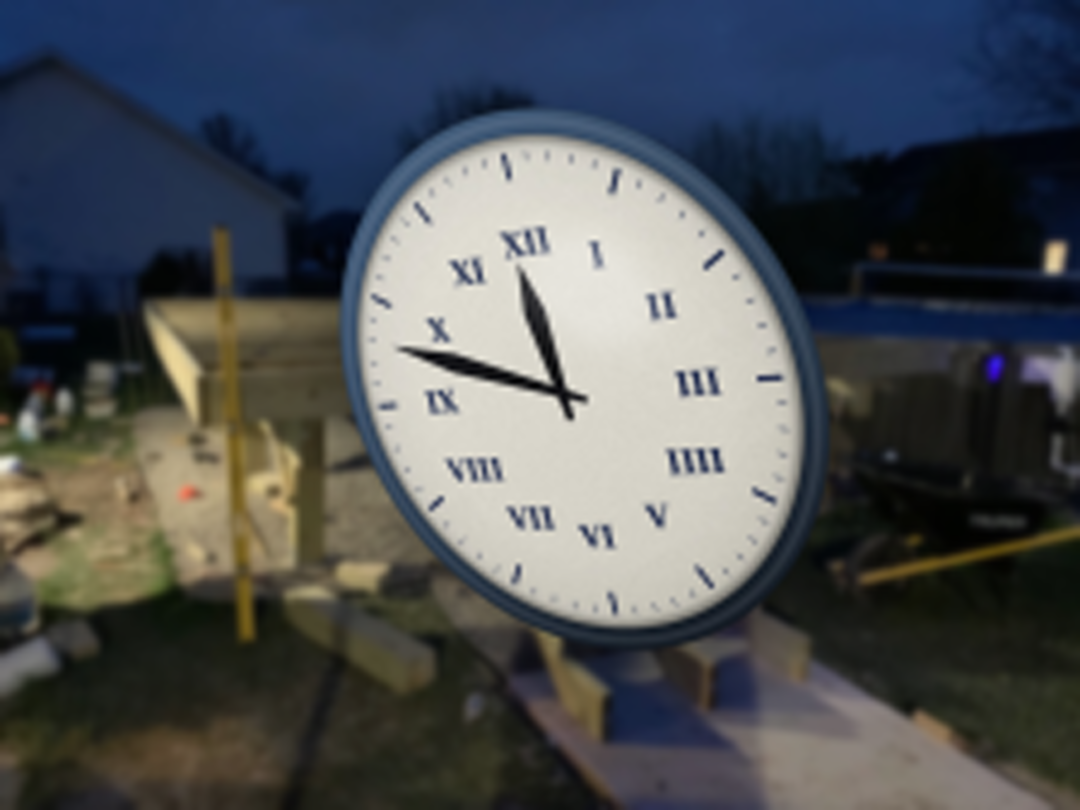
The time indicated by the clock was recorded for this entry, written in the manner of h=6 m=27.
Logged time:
h=11 m=48
